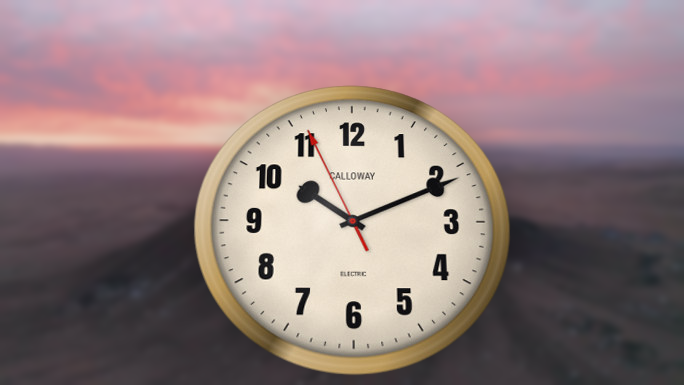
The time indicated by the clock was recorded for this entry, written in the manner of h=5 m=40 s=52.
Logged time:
h=10 m=10 s=56
